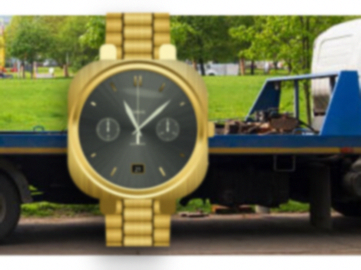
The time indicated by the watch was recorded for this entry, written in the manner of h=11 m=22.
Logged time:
h=11 m=8
